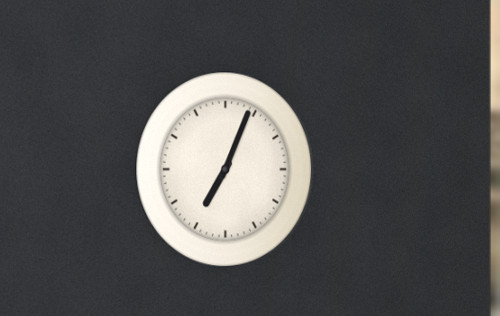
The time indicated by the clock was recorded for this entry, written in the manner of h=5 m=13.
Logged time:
h=7 m=4
